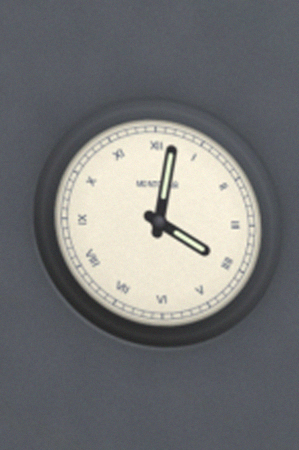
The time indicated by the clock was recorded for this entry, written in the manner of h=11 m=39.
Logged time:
h=4 m=2
